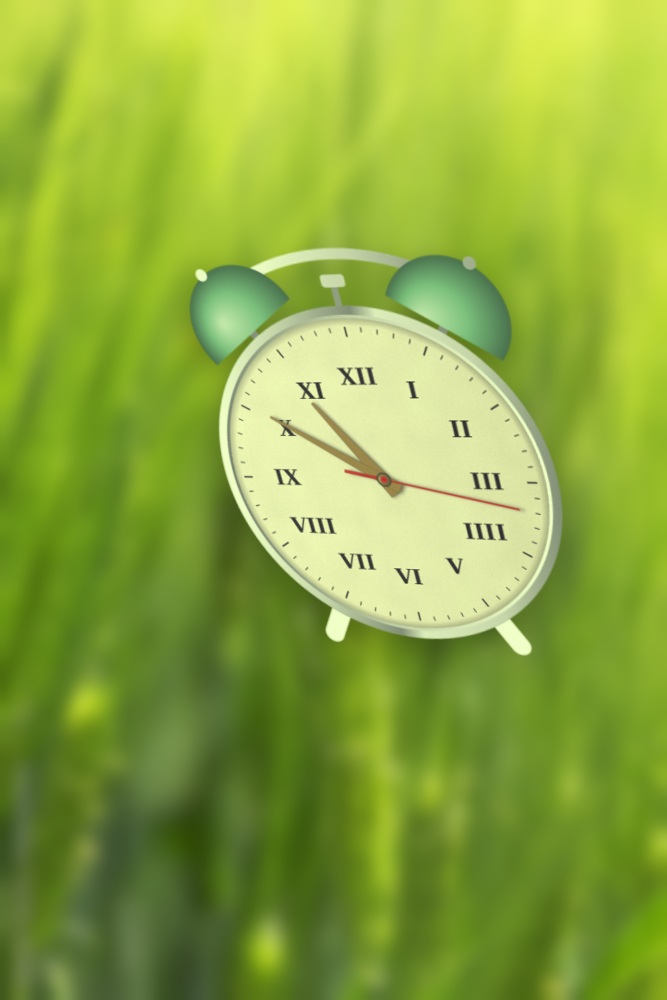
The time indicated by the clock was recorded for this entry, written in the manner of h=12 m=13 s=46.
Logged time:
h=10 m=50 s=17
